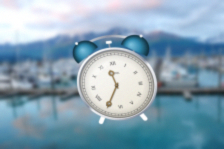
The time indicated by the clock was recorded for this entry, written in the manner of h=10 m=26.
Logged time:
h=11 m=35
